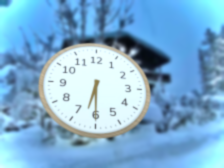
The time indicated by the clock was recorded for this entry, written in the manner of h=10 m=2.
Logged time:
h=6 m=30
